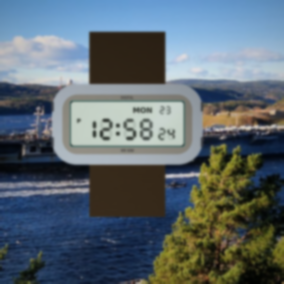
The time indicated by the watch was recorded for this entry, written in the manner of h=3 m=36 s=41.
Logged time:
h=12 m=58 s=24
